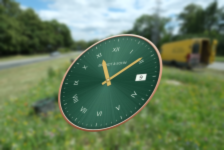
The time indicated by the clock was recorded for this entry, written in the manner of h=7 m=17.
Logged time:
h=11 m=9
